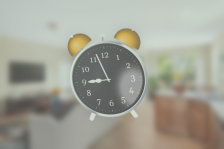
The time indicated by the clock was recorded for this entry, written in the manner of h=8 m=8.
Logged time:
h=8 m=57
